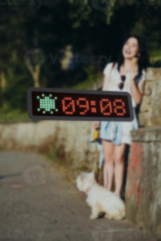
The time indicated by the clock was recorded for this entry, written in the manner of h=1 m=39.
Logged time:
h=9 m=8
